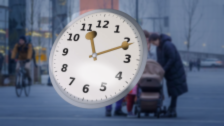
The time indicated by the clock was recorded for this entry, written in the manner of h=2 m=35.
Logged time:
h=11 m=11
